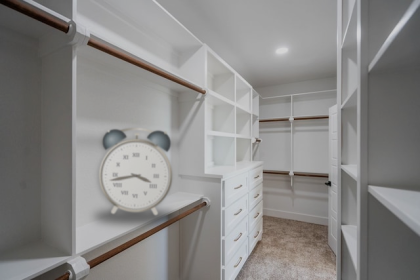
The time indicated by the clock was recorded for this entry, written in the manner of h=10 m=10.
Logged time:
h=3 m=43
